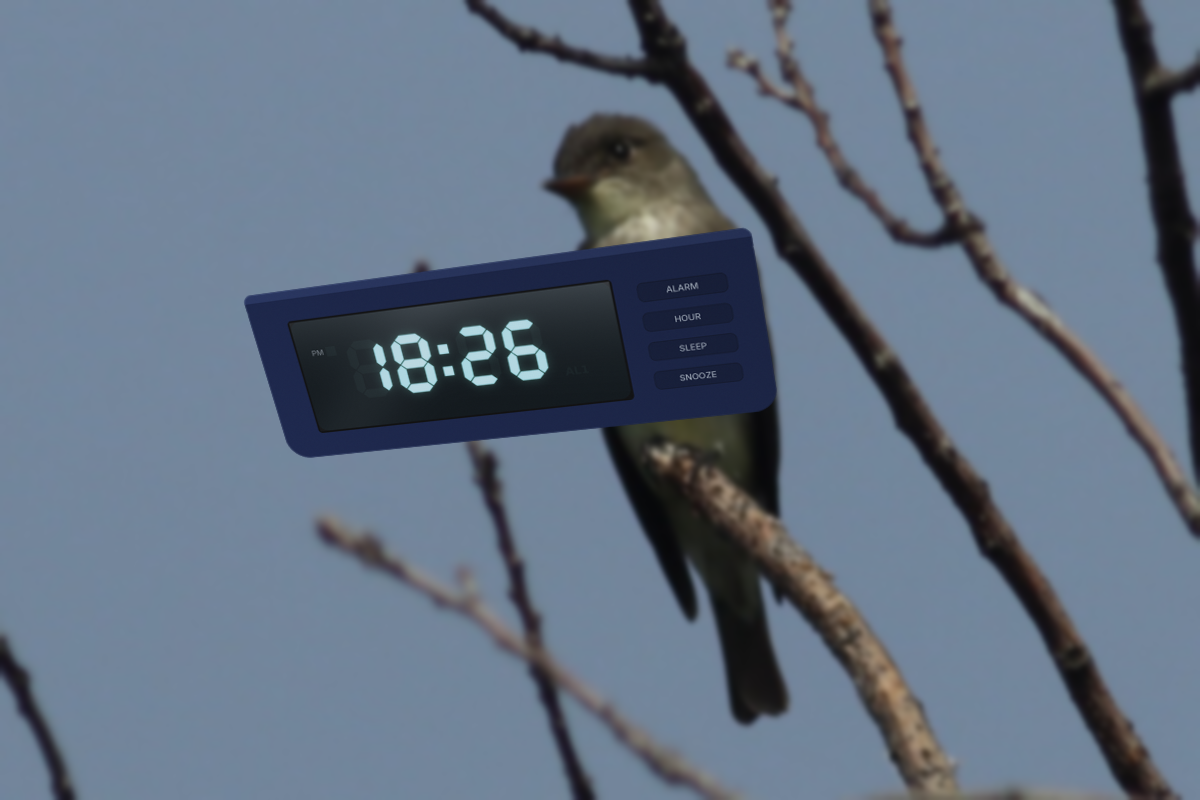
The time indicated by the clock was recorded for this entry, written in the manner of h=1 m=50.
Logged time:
h=18 m=26
